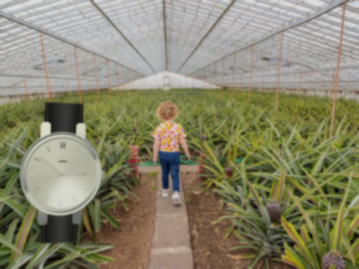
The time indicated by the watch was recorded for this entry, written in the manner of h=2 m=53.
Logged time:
h=2 m=51
